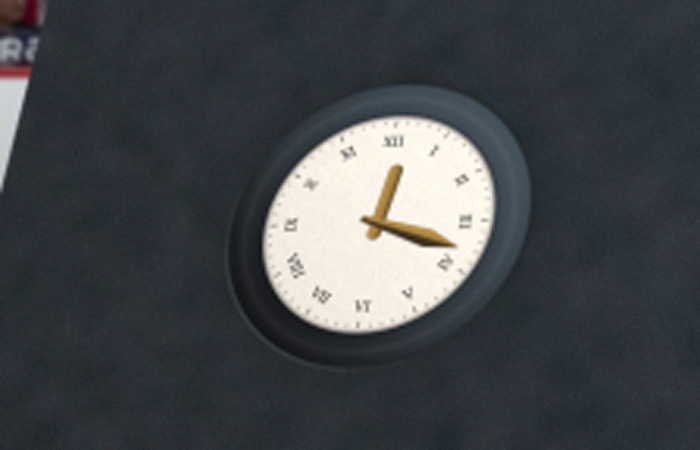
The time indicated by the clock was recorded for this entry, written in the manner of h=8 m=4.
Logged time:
h=12 m=18
